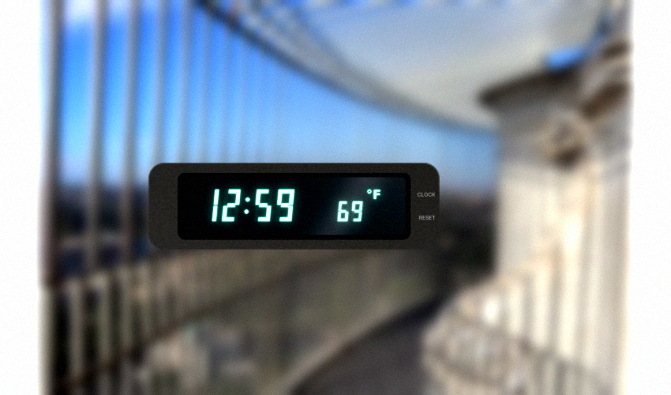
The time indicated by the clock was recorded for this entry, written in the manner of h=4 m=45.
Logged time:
h=12 m=59
